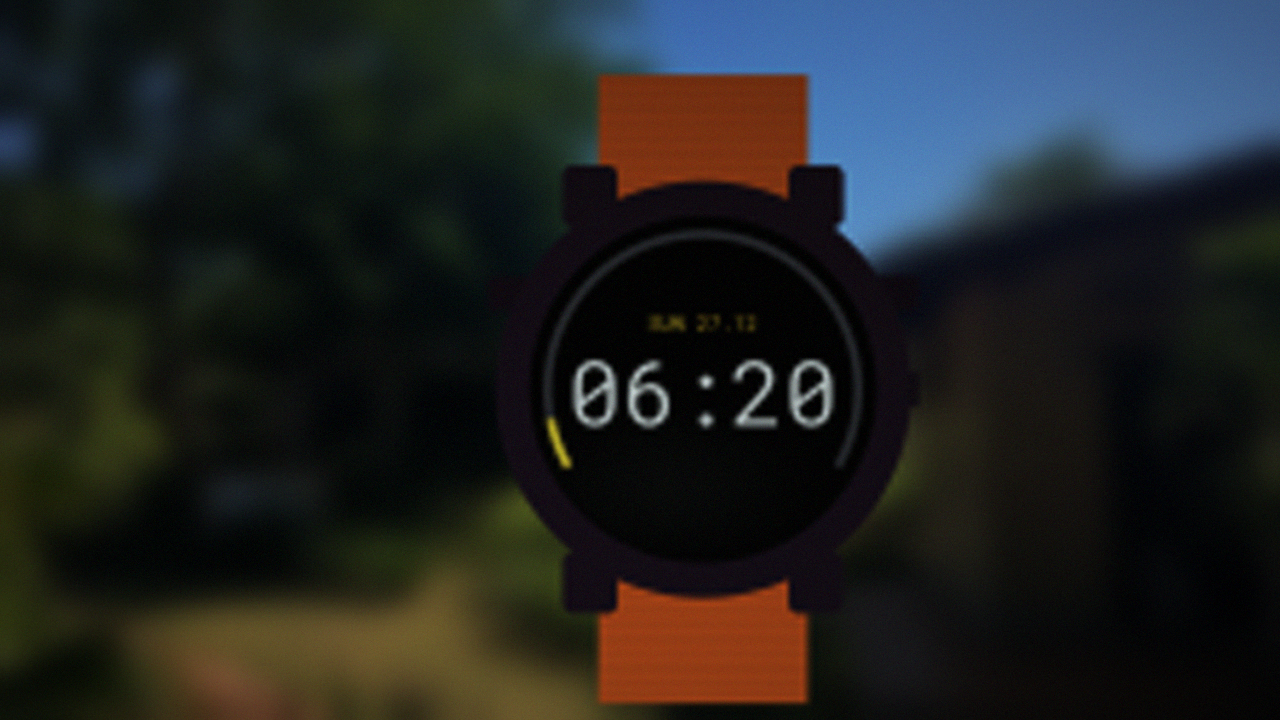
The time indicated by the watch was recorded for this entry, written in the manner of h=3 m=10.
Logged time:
h=6 m=20
